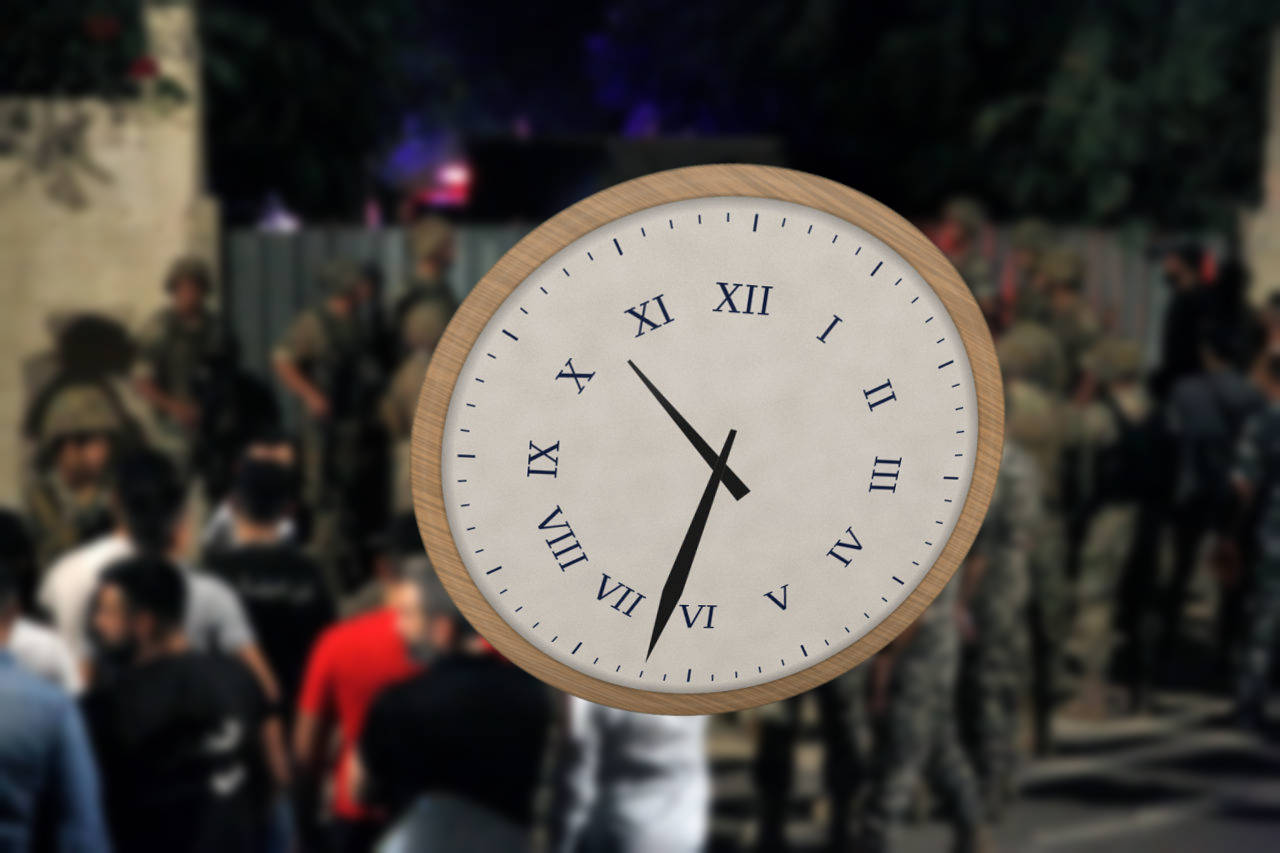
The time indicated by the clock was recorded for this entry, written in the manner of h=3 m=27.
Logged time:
h=10 m=32
